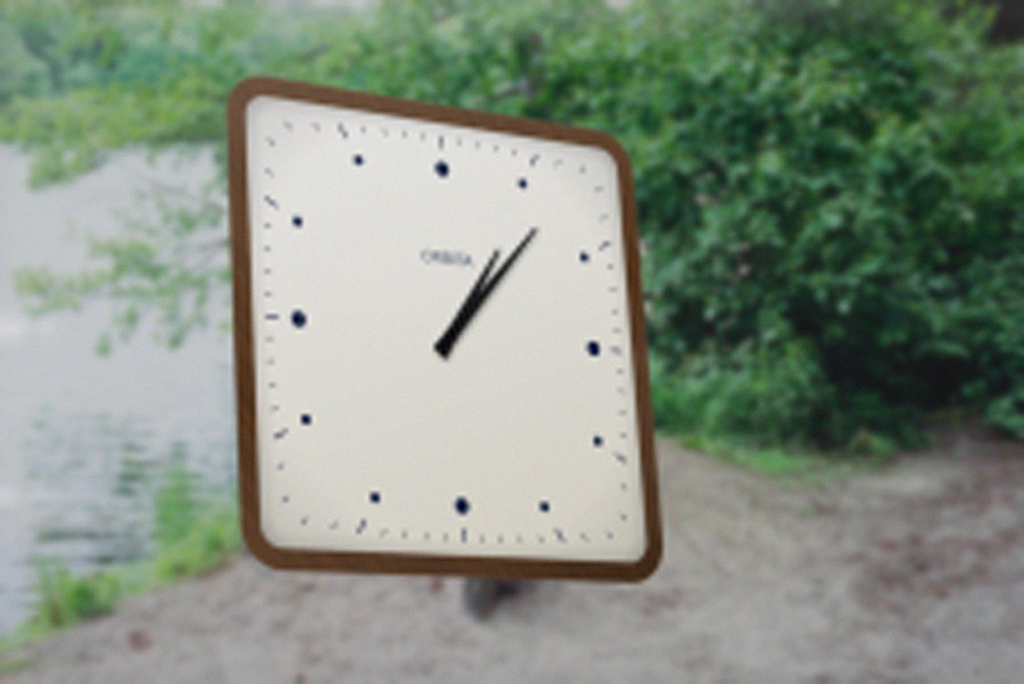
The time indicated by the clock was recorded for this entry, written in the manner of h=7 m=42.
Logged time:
h=1 m=7
